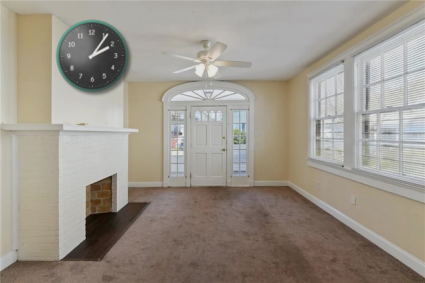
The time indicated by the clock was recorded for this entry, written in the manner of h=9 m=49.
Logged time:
h=2 m=6
